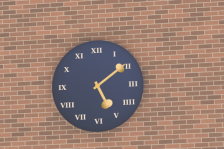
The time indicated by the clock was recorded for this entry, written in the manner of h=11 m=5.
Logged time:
h=5 m=9
